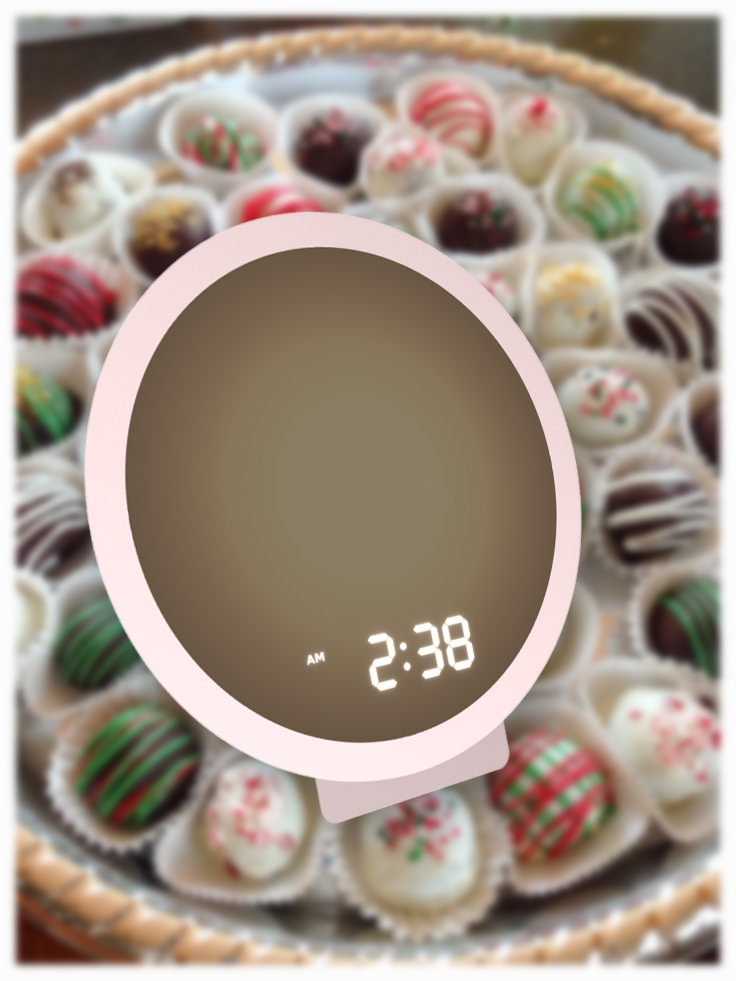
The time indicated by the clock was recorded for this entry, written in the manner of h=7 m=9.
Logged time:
h=2 m=38
